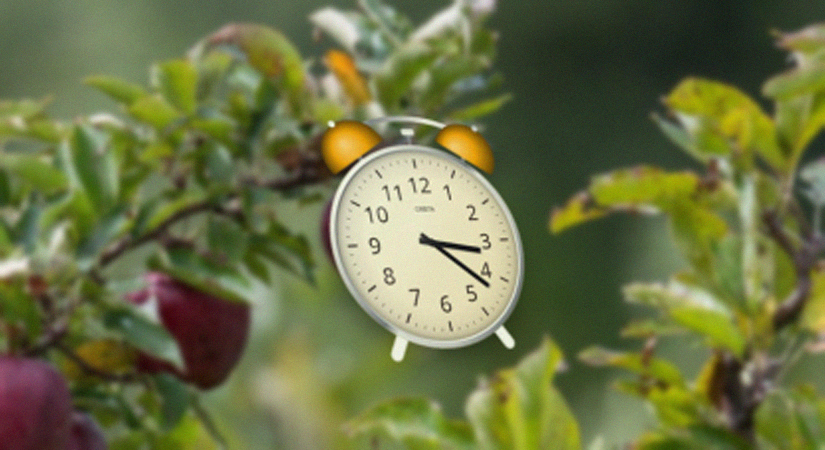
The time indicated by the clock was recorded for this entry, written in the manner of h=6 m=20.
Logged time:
h=3 m=22
